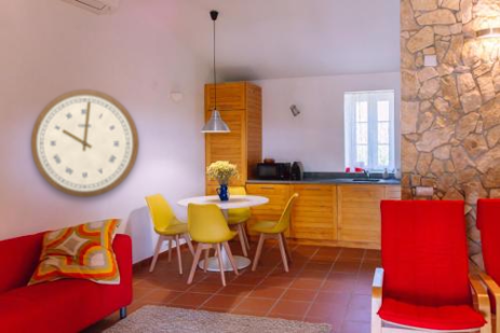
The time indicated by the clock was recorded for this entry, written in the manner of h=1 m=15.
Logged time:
h=10 m=1
